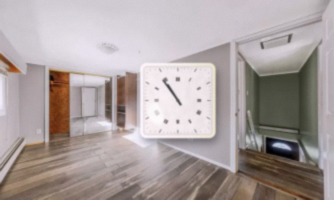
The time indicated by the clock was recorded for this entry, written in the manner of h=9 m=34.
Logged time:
h=10 m=54
